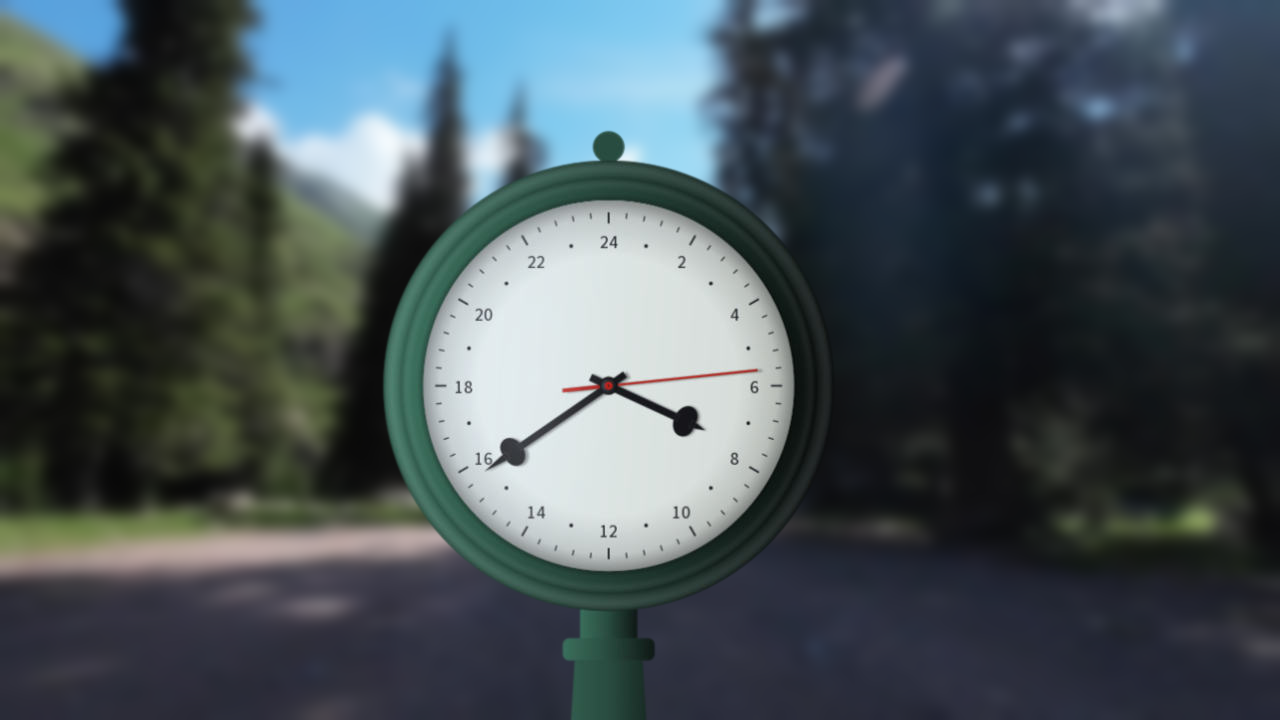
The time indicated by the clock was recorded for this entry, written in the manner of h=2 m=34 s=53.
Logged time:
h=7 m=39 s=14
